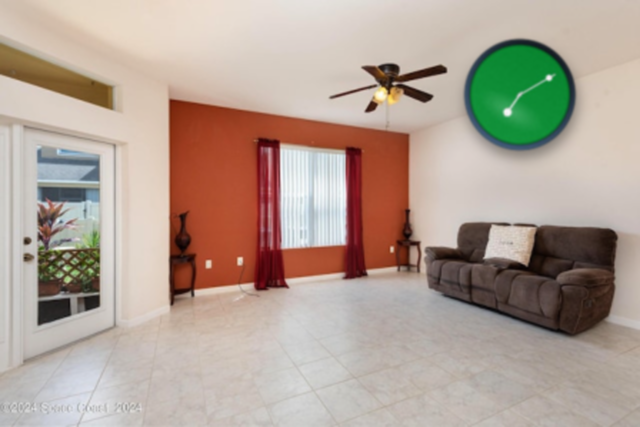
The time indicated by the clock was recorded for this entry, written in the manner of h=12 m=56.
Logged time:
h=7 m=10
